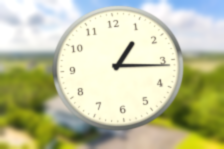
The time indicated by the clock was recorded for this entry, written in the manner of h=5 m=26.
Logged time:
h=1 m=16
